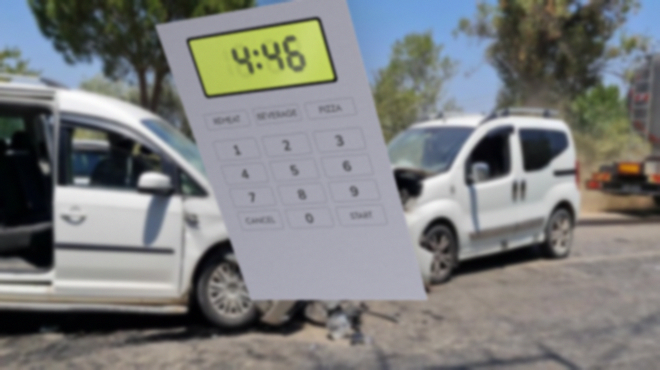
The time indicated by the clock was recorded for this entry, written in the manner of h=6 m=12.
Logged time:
h=4 m=46
